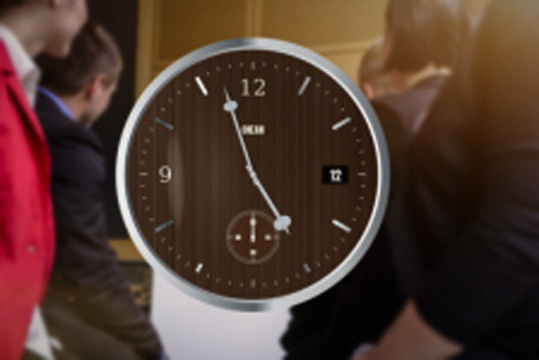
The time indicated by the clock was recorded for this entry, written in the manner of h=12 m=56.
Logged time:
h=4 m=57
